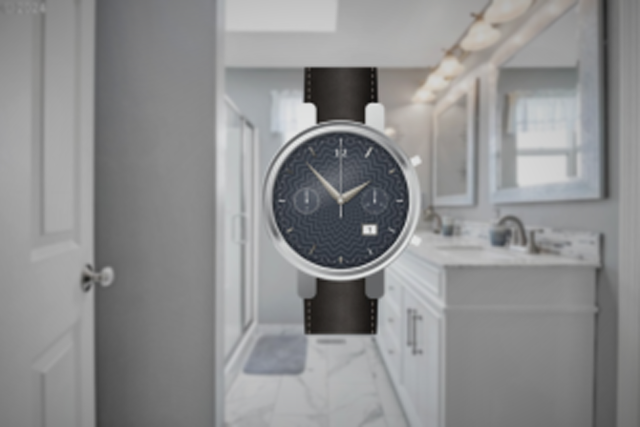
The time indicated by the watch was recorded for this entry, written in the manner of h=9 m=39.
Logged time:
h=1 m=53
